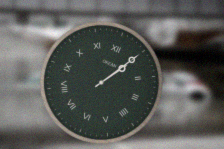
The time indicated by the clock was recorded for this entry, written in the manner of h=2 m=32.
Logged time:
h=1 m=5
